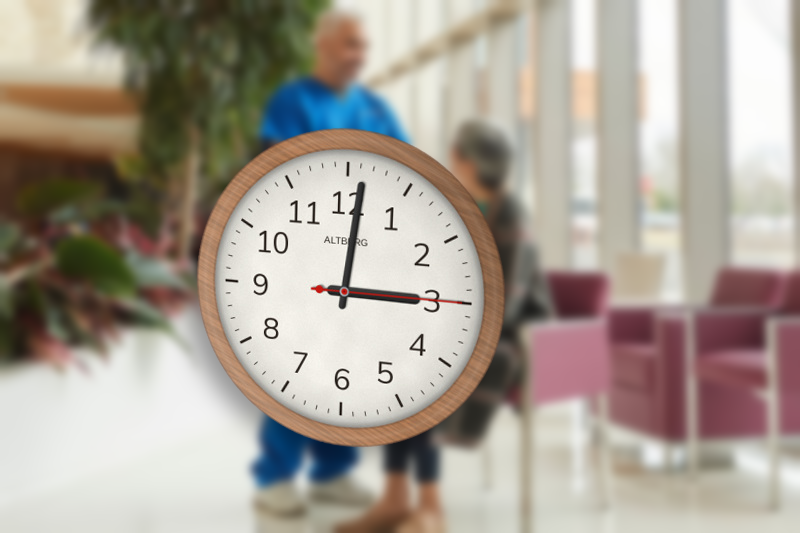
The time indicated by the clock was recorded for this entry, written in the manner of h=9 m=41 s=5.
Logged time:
h=3 m=1 s=15
